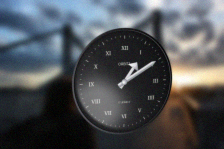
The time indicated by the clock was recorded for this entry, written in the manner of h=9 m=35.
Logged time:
h=1 m=10
